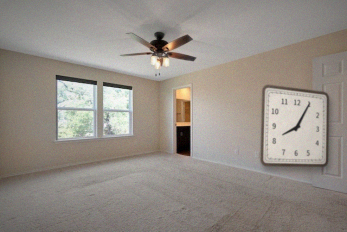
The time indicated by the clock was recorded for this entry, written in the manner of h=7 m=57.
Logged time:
h=8 m=5
